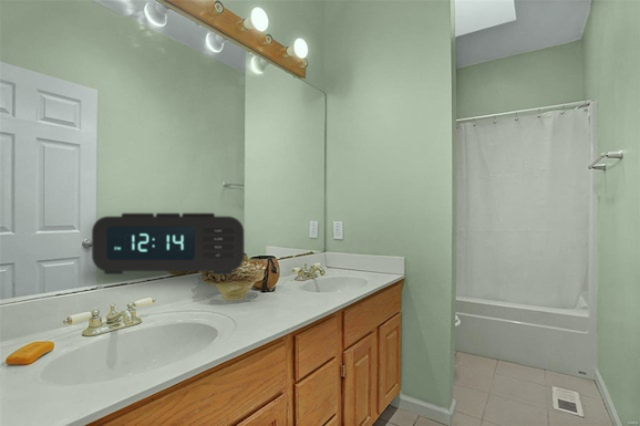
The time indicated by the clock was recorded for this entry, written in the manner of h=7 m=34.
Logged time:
h=12 m=14
